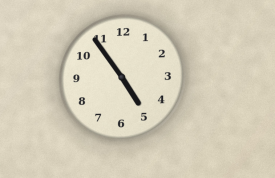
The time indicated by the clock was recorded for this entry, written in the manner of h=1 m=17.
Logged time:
h=4 m=54
